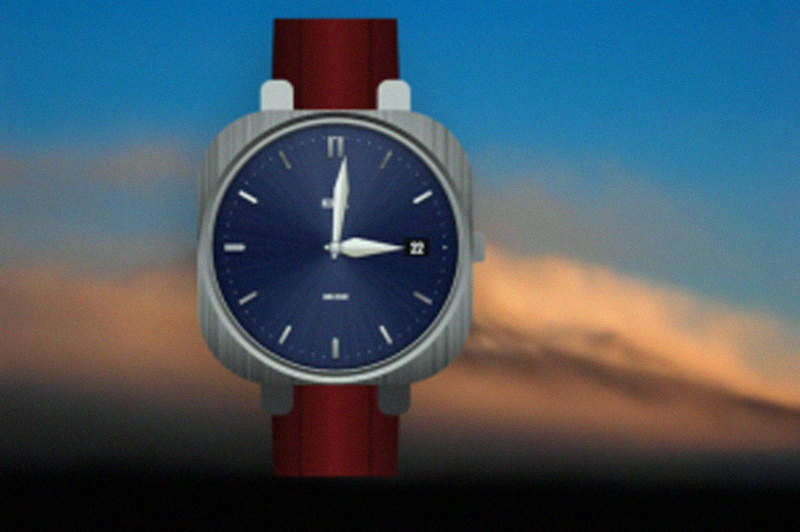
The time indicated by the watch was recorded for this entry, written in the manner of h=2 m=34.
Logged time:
h=3 m=1
